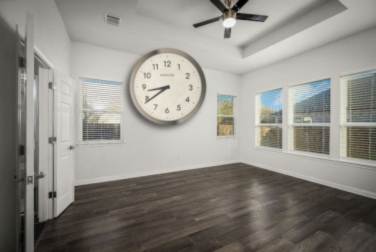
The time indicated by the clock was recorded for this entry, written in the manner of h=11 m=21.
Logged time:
h=8 m=39
